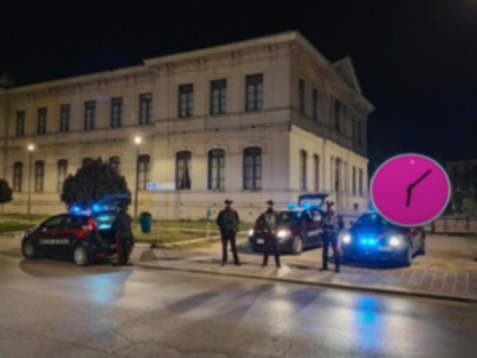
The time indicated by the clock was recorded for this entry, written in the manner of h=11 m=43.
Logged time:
h=6 m=7
